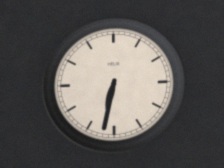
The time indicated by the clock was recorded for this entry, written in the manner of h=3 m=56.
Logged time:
h=6 m=32
